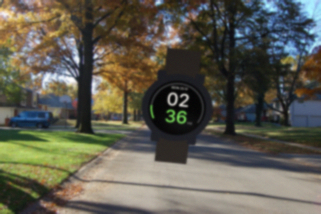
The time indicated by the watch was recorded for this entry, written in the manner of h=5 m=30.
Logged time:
h=2 m=36
